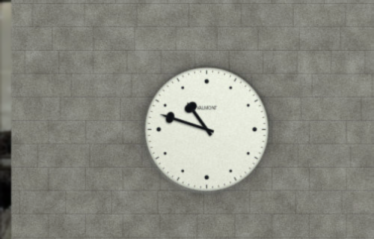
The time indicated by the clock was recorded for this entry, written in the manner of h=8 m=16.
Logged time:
h=10 m=48
